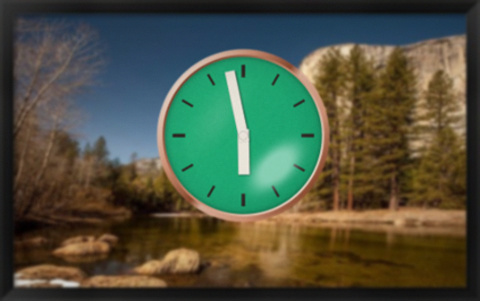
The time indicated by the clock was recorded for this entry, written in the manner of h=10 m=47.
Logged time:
h=5 m=58
